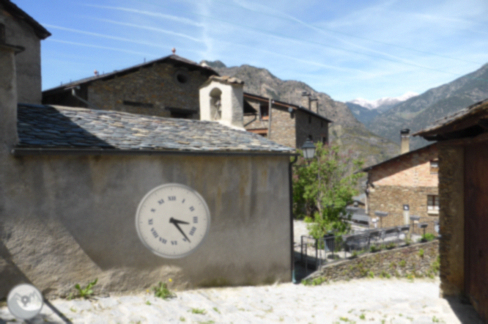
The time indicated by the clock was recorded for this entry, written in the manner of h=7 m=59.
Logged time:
h=3 m=24
